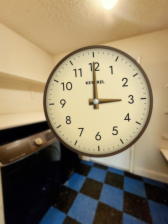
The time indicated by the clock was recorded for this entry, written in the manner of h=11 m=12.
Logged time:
h=3 m=0
